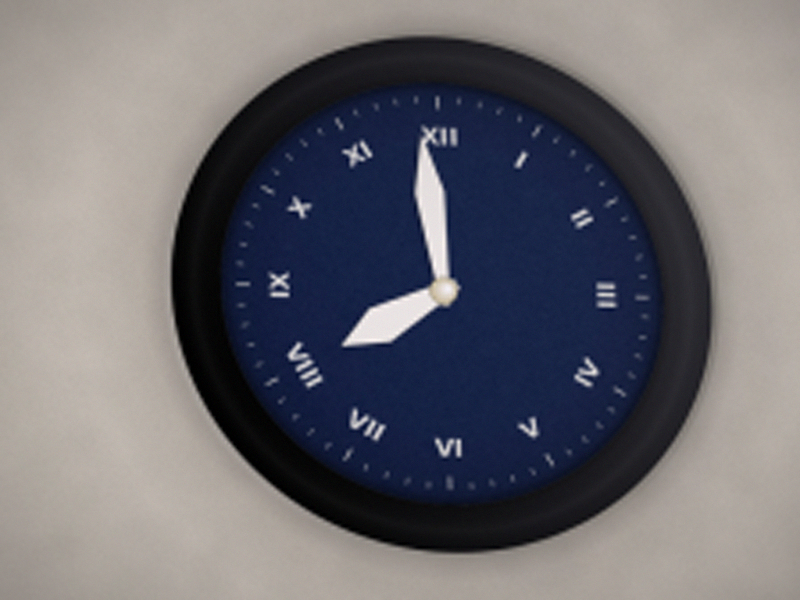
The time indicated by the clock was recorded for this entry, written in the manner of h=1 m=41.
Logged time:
h=7 m=59
